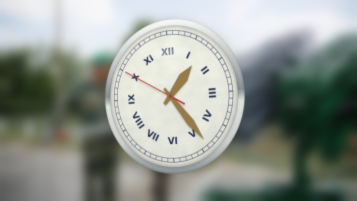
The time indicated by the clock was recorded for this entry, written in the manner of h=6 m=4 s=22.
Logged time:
h=1 m=23 s=50
